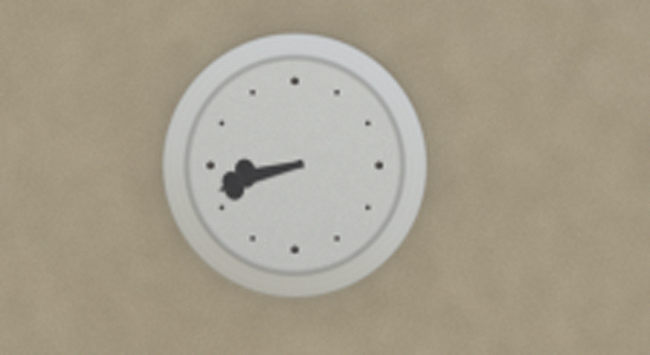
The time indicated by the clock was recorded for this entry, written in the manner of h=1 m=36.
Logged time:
h=8 m=42
